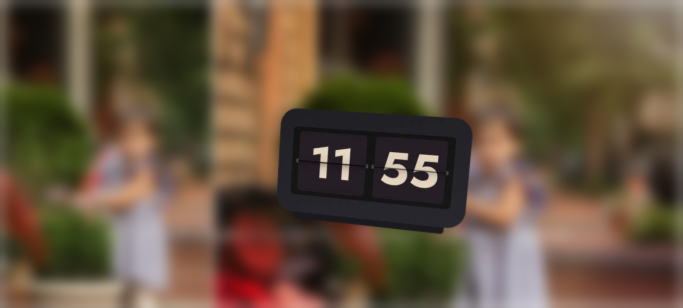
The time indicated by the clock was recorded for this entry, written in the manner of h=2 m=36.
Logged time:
h=11 m=55
